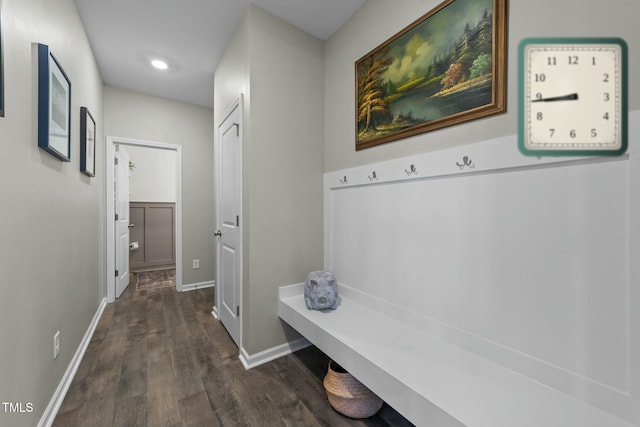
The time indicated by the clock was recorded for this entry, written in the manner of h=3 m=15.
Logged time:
h=8 m=44
